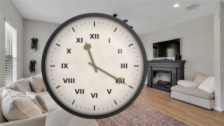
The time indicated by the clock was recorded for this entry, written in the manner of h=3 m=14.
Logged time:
h=11 m=20
